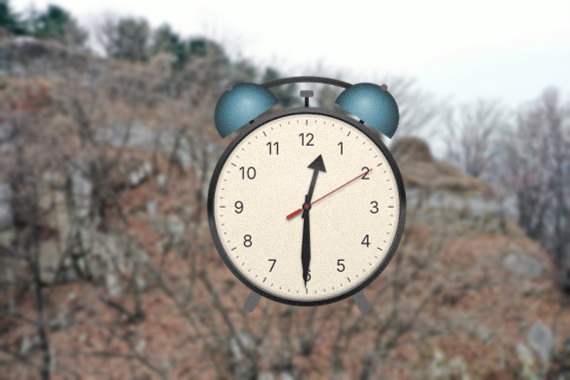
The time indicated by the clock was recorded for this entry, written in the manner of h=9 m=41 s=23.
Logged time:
h=12 m=30 s=10
